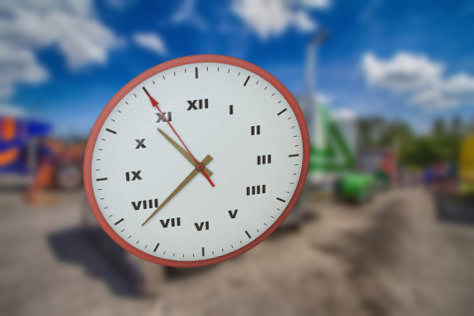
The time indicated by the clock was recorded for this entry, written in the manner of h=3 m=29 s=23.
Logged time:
h=10 m=37 s=55
